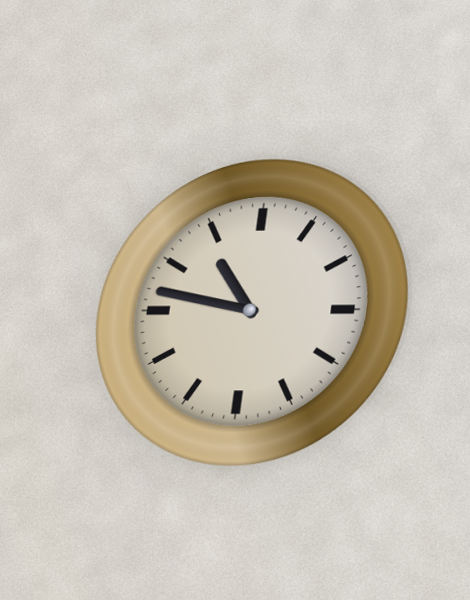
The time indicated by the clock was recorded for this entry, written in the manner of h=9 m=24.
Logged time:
h=10 m=47
